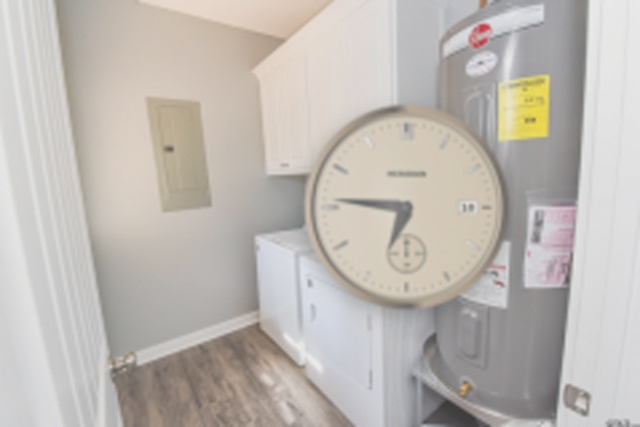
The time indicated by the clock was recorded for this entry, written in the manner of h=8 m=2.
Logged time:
h=6 m=46
